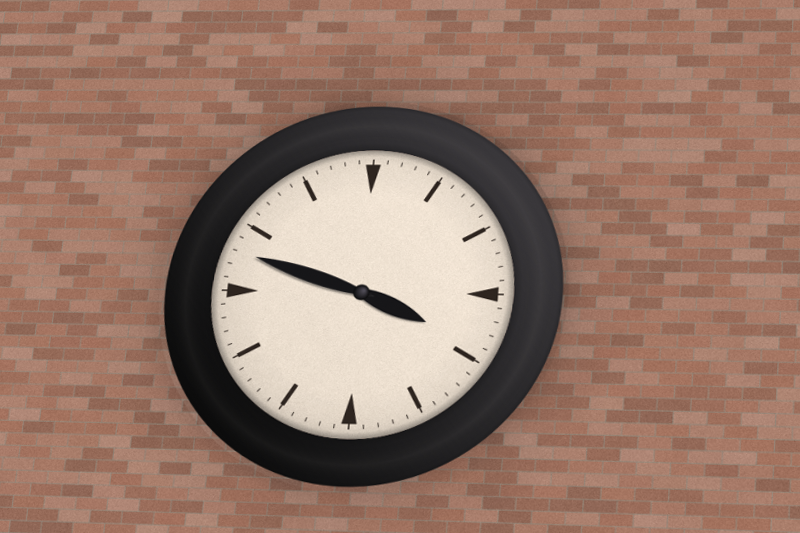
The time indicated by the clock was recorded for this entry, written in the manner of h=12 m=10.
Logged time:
h=3 m=48
